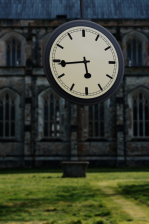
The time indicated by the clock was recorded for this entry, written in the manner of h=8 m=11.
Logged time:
h=5 m=44
